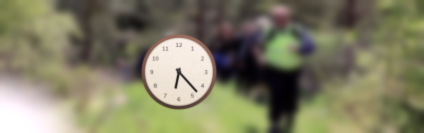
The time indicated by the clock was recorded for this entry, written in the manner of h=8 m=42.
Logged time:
h=6 m=23
